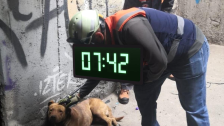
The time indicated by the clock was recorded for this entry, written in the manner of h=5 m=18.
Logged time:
h=7 m=42
